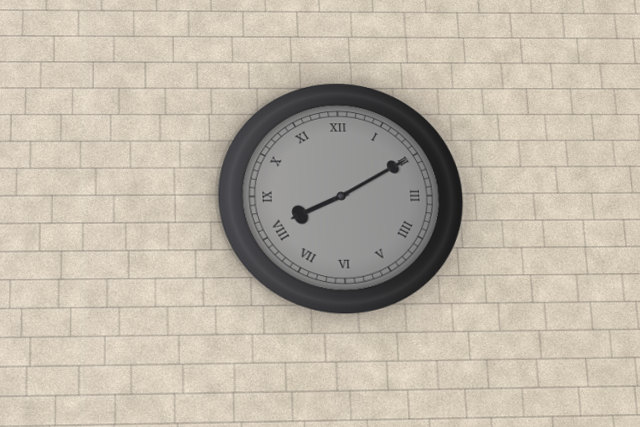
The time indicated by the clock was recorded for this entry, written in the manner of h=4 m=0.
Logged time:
h=8 m=10
